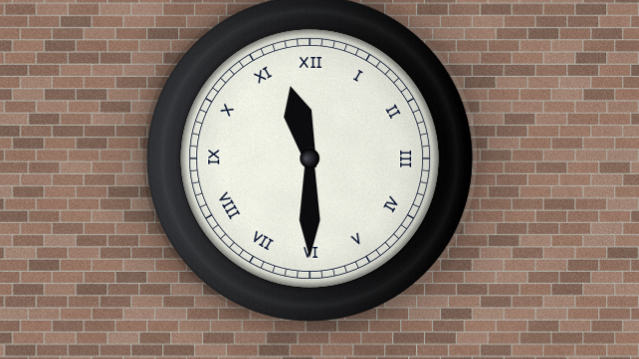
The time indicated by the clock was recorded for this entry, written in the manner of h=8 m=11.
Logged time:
h=11 m=30
